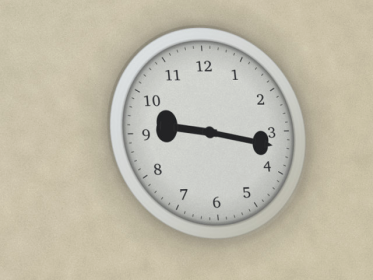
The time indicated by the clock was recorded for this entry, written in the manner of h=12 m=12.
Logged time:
h=9 m=17
